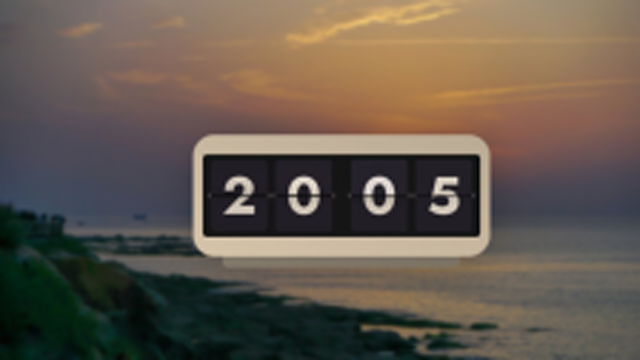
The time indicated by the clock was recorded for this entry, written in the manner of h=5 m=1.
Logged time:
h=20 m=5
